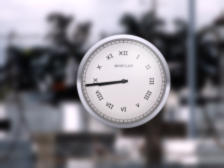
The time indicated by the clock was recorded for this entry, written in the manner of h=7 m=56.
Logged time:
h=8 m=44
